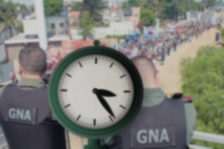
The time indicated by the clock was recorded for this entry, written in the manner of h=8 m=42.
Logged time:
h=3 m=24
